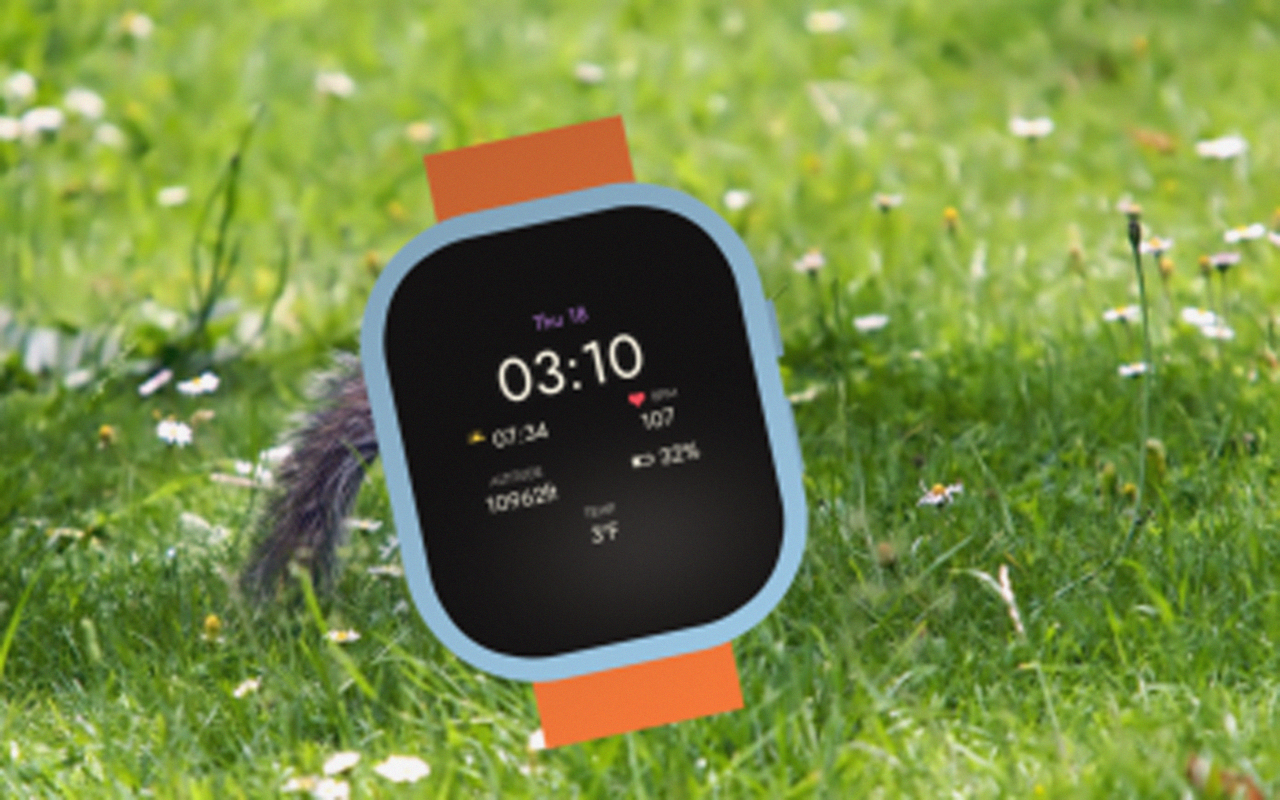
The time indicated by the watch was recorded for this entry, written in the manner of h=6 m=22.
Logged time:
h=3 m=10
